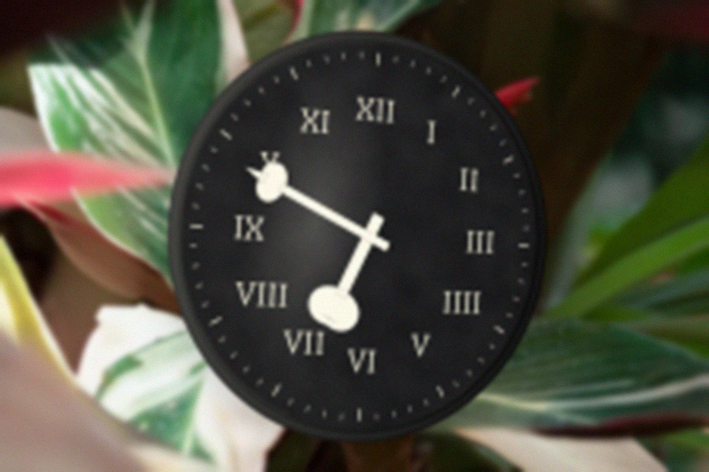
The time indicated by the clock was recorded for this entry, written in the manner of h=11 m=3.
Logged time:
h=6 m=49
